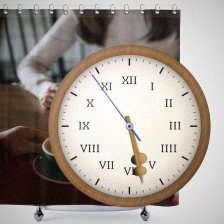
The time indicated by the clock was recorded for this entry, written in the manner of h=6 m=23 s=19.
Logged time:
h=5 m=27 s=54
